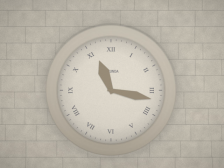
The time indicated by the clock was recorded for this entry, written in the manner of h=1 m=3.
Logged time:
h=11 m=17
